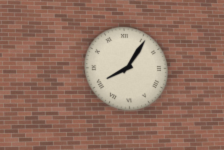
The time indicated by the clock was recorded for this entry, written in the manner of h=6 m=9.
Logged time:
h=8 m=6
